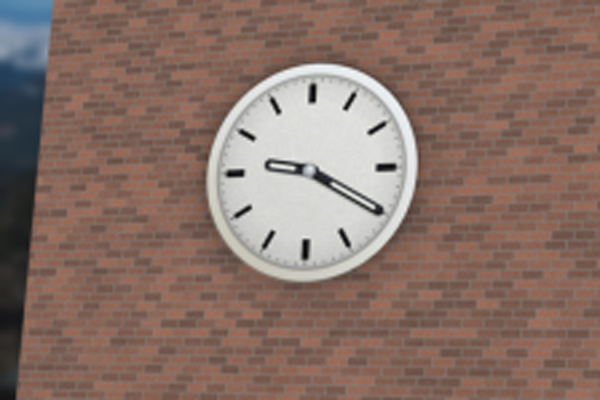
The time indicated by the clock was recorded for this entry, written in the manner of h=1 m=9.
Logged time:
h=9 m=20
